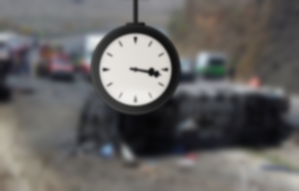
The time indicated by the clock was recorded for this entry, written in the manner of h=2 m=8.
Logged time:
h=3 m=17
